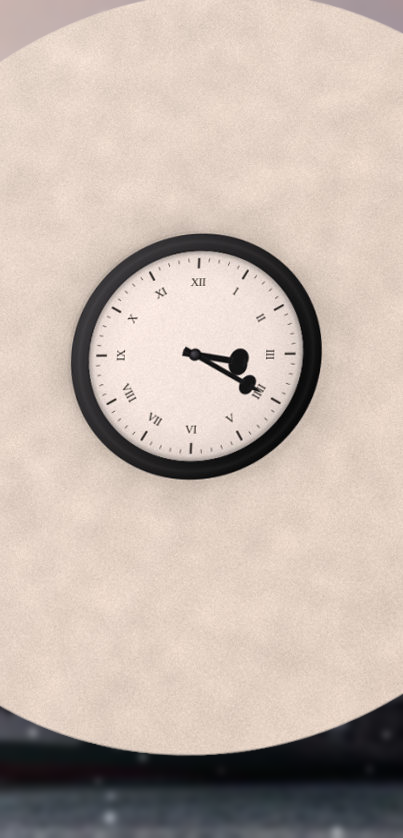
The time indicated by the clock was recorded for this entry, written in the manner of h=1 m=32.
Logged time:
h=3 m=20
